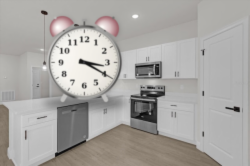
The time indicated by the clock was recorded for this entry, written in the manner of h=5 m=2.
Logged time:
h=3 m=20
